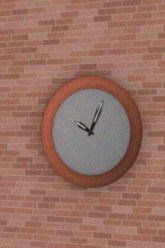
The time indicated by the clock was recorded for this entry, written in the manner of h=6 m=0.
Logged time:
h=10 m=4
